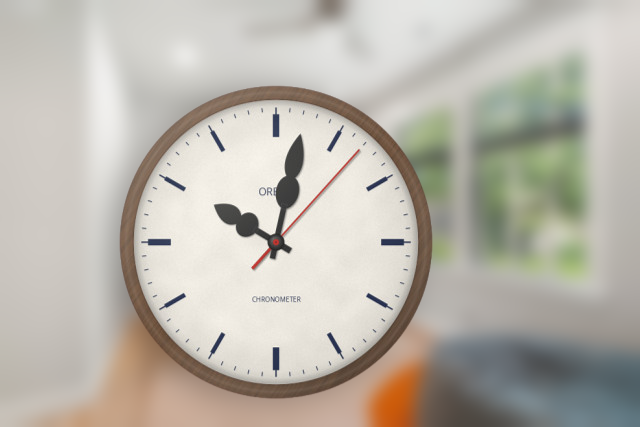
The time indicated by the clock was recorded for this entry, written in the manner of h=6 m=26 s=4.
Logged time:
h=10 m=2 s=7
